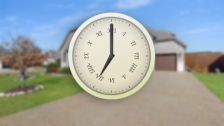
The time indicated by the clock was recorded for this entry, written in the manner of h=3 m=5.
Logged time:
h=7 m=0
